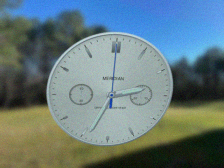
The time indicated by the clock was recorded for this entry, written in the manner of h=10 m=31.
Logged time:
h=2 m=34
